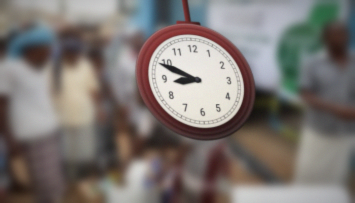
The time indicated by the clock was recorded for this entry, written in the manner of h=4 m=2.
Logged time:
h=8 m=49
